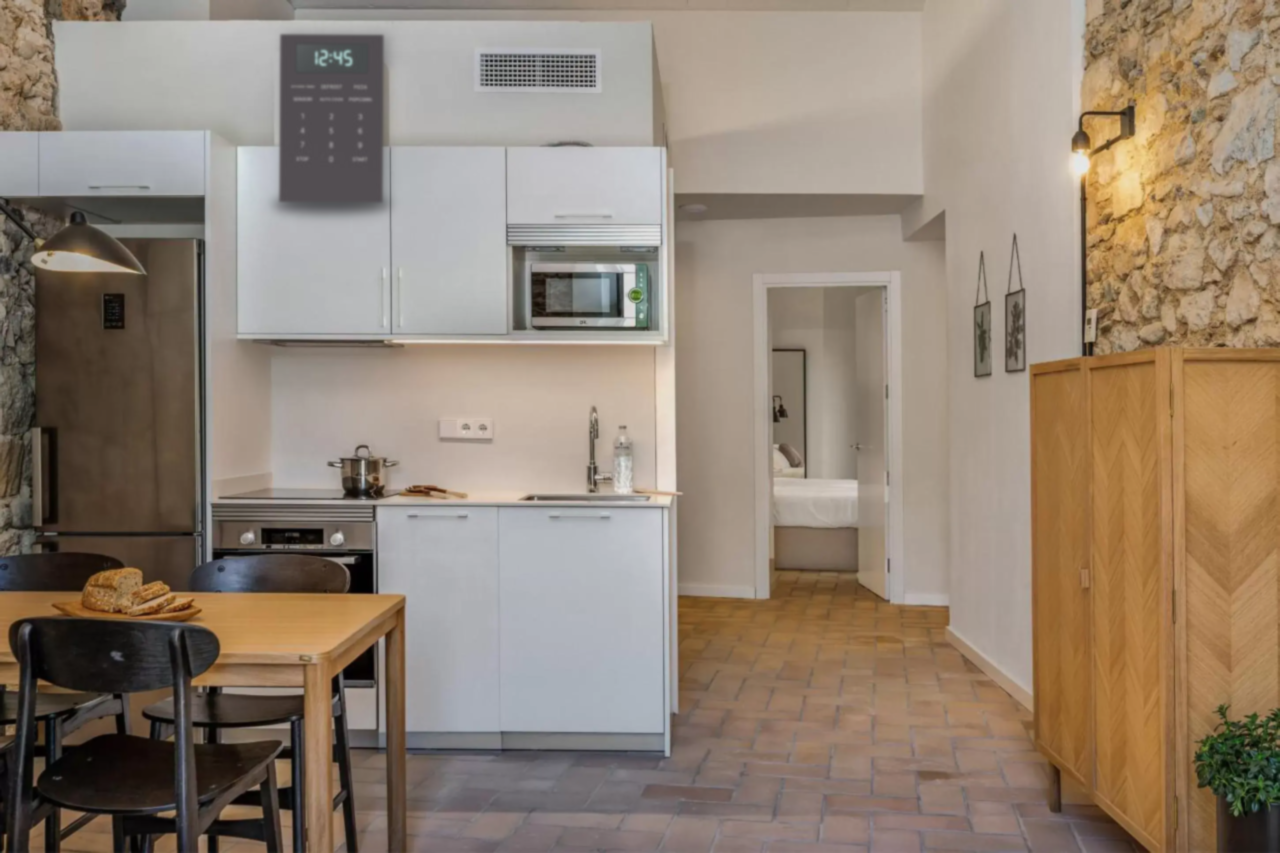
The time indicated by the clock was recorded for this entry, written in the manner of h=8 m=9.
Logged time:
h=12 m=45
